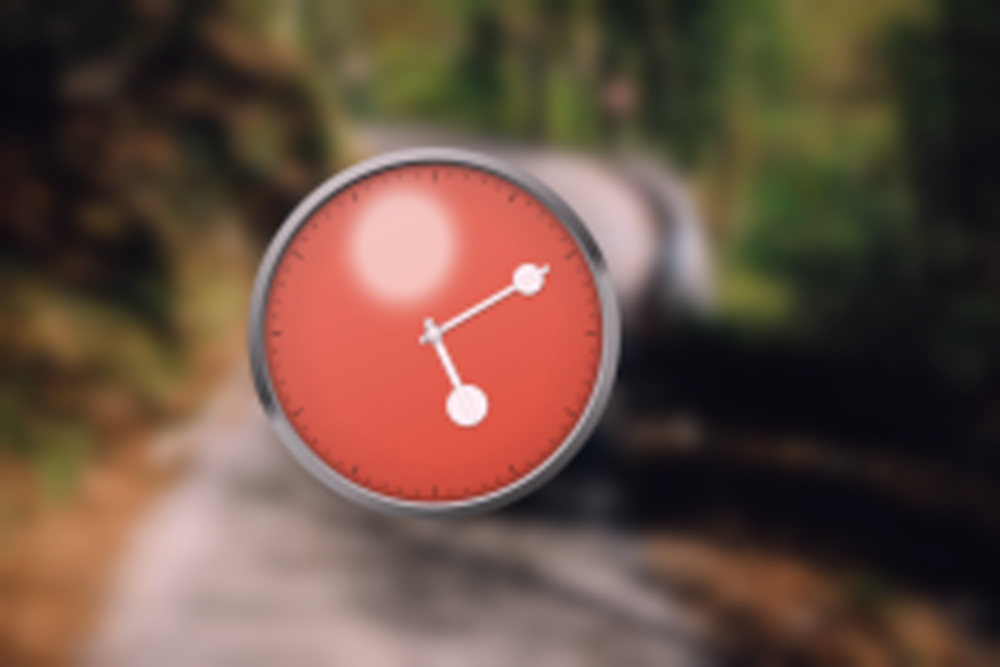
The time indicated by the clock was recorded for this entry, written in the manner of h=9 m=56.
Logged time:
h=5 m=10
